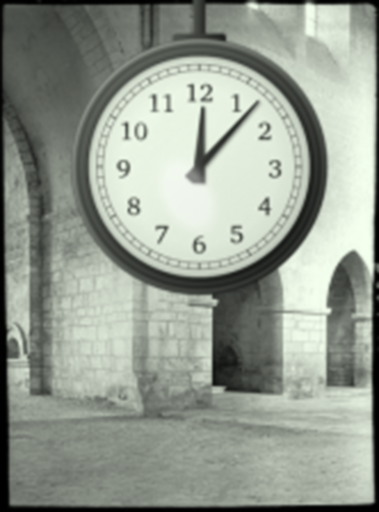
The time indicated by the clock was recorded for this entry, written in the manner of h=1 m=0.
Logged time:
h=12 m=7
